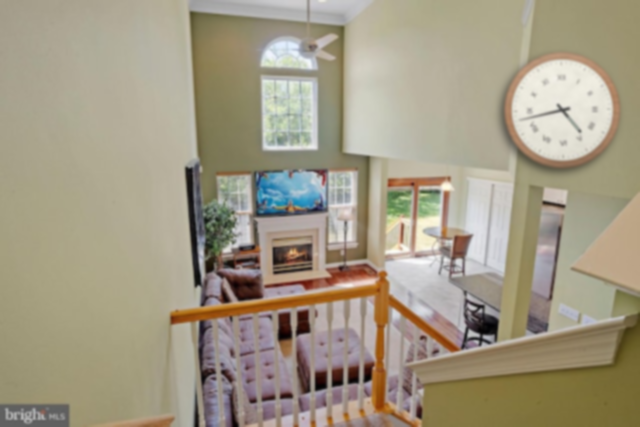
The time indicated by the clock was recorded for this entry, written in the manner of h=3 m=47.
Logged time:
h=4 m=43
